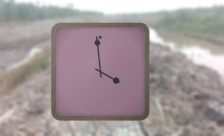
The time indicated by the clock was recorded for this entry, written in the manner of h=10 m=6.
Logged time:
h=3 m=59
